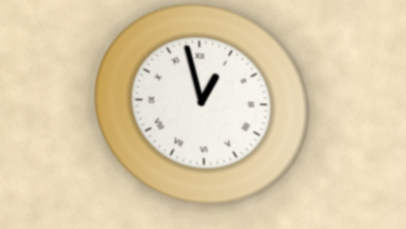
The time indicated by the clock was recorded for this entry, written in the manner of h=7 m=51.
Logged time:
h=12 m=58
